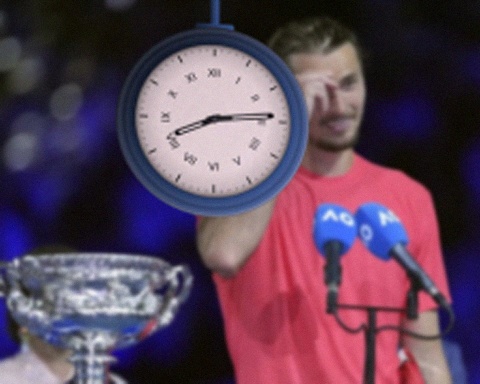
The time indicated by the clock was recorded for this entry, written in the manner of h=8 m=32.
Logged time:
h=8 m=14
